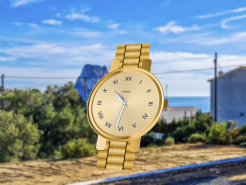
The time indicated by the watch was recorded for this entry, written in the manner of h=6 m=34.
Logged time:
h=10 m=32
